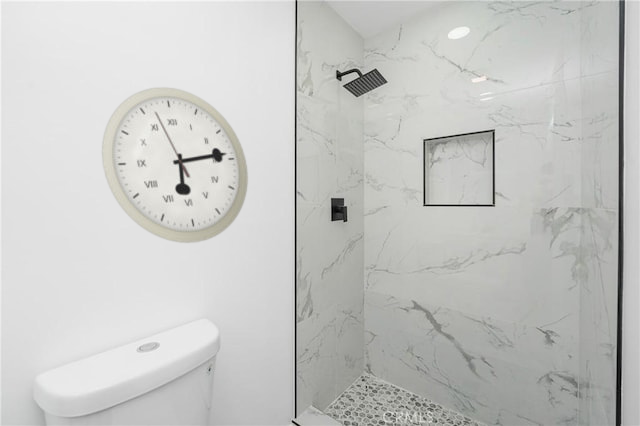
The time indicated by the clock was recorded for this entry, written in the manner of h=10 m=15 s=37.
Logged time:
h=6 m=13 s=57
